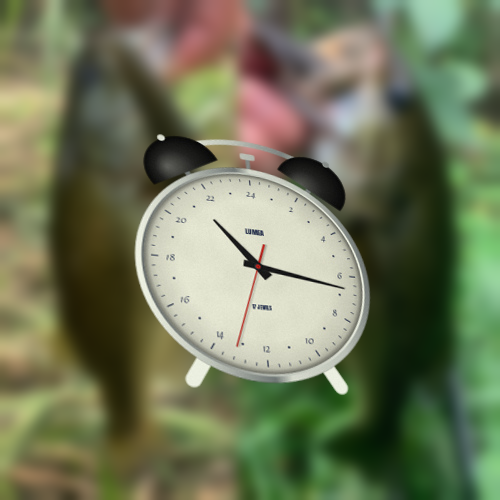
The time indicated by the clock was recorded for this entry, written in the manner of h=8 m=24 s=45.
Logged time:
h=21 m=16 s=33
